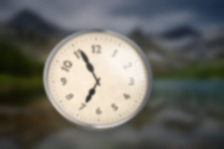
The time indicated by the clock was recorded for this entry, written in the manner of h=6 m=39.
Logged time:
h=6 m=56
